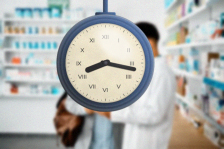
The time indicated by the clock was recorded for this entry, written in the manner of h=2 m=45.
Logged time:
h=8 m=17
